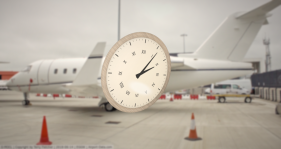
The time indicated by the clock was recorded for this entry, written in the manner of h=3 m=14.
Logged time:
h=2 m=6
